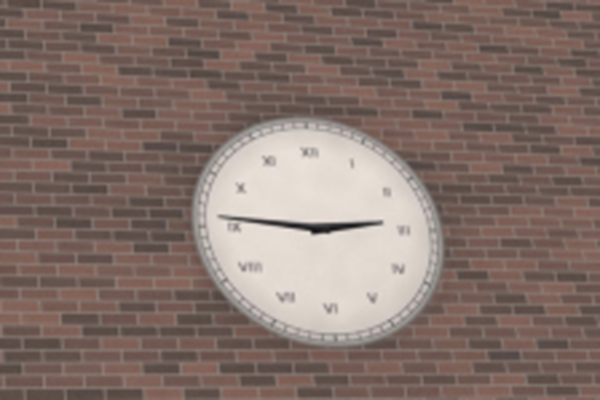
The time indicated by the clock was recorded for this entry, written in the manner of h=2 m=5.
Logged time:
h=2 m=46
